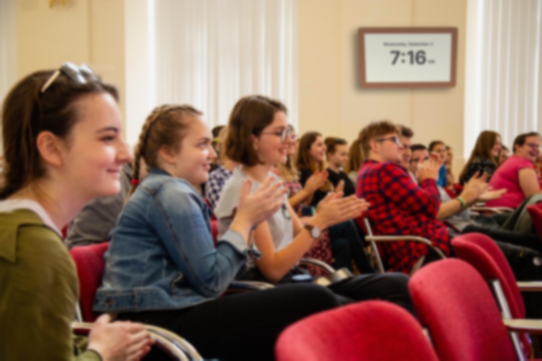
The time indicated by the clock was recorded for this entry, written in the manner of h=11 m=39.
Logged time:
h=7 m=16
